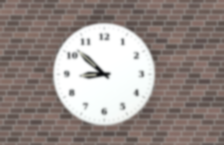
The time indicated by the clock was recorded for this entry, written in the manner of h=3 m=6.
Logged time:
h=8 m=52
